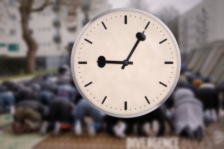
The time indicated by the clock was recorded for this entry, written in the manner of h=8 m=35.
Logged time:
h=9 m=5
